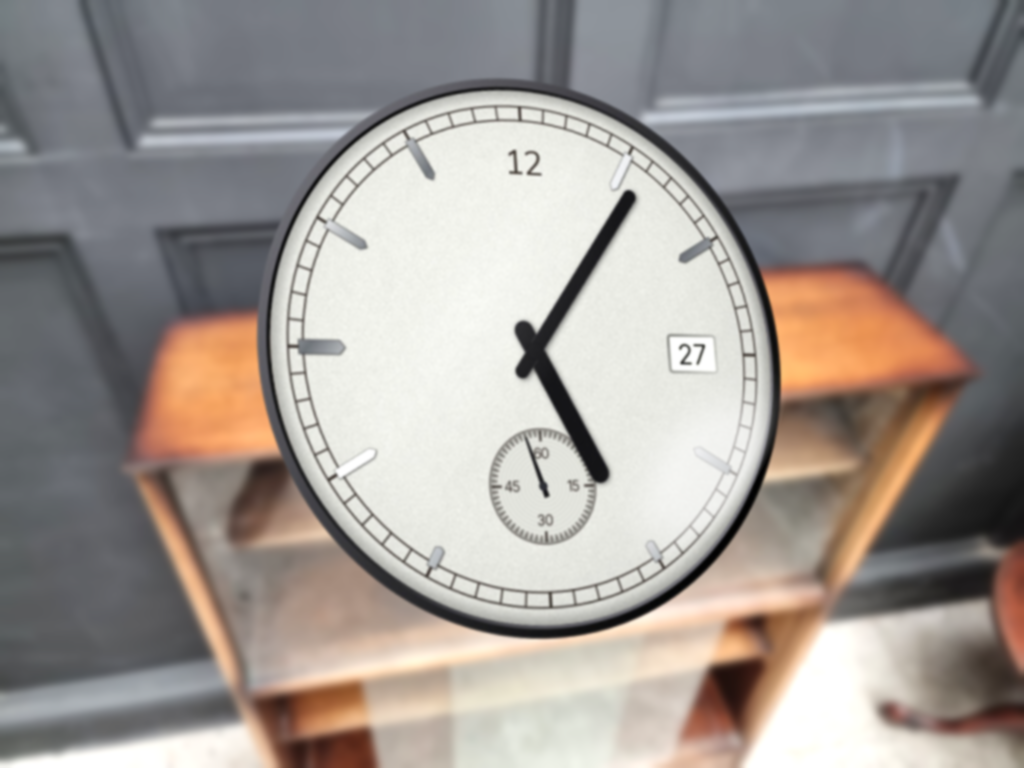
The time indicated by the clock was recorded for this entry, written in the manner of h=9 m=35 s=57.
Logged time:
h=5 m=5 s=57
